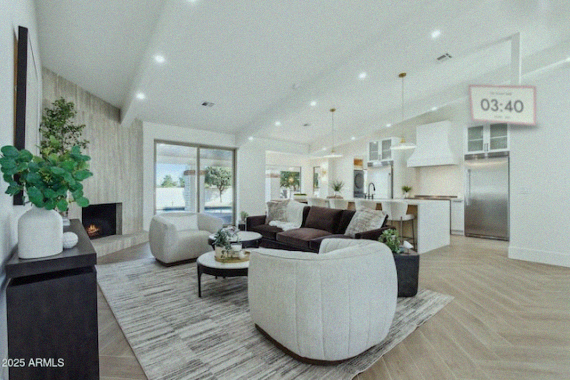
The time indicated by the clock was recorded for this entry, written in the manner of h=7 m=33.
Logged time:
h=3 m=40
